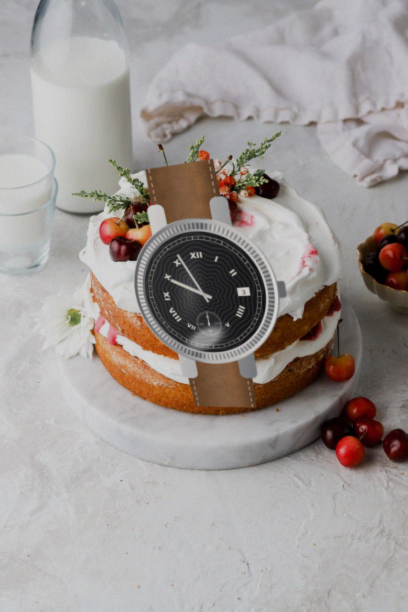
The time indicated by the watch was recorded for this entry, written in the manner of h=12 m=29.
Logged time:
h=9 m=56
